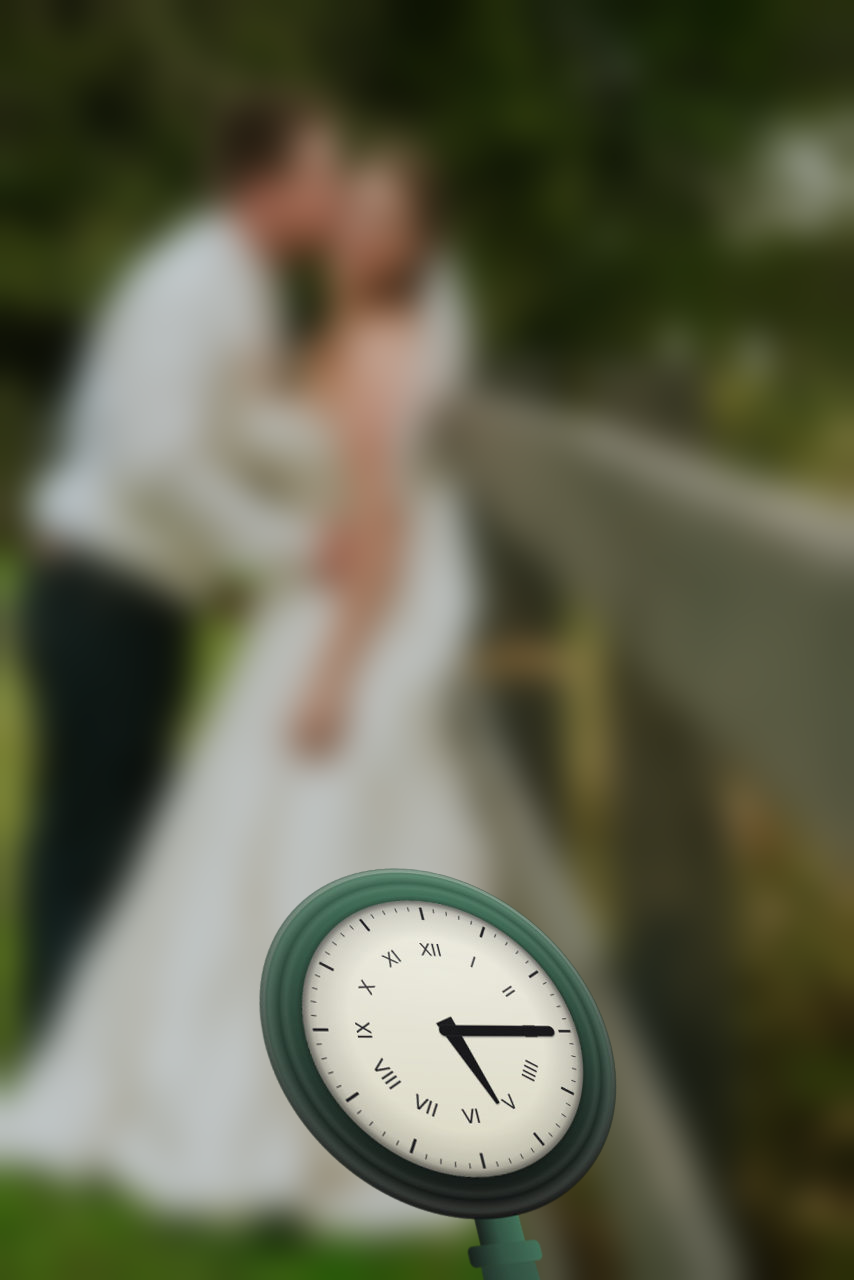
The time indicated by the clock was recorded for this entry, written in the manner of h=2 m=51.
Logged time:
h=5 m=15
